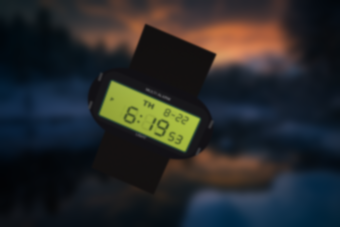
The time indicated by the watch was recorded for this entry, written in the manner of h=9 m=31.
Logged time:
h=6 m=19
